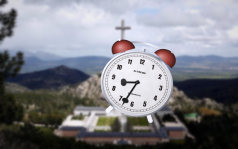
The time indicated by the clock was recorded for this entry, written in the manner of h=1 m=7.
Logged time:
h=8 m=33
